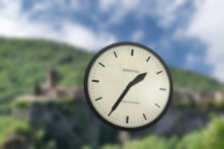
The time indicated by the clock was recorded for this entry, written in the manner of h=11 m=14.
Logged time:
h=1 m=35
